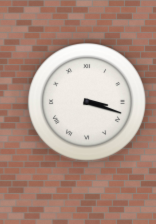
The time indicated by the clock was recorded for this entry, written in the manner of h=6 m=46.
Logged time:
h=3 m=18
